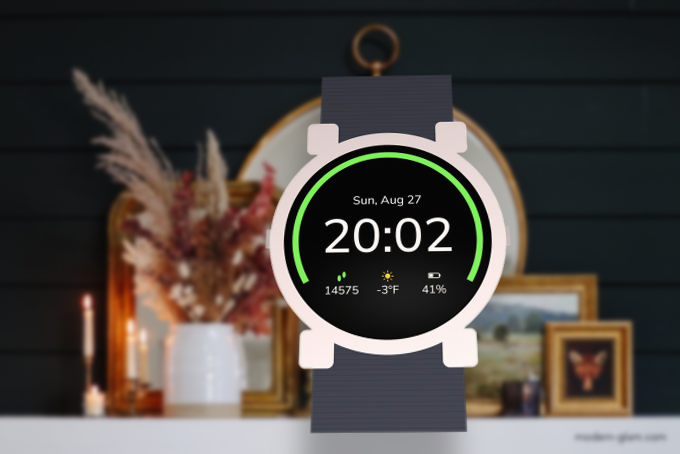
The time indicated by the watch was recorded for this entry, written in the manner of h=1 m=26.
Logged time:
h=20 m=2
